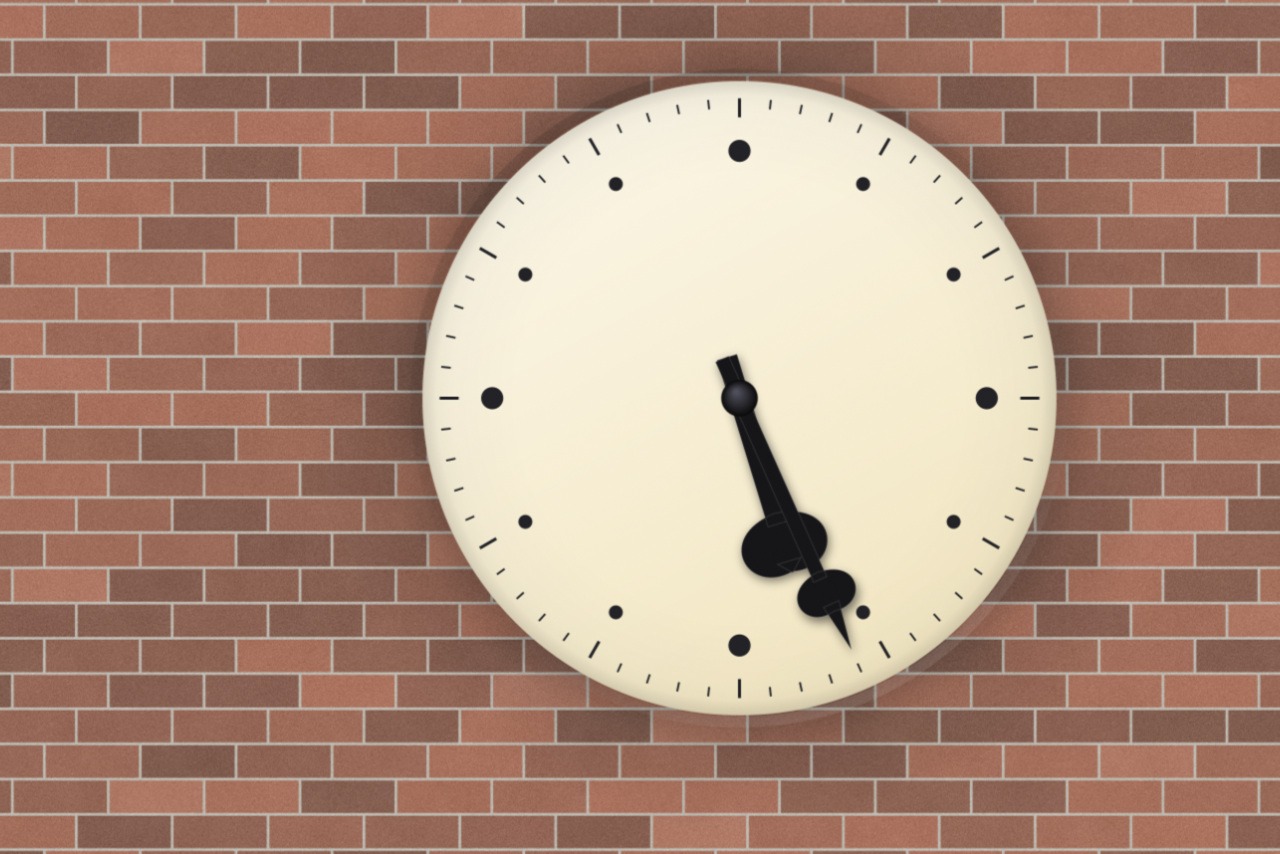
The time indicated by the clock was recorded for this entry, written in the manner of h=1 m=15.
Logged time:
h=5 m=26
